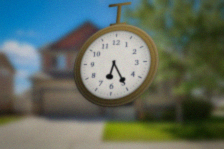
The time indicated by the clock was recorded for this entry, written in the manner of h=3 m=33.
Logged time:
h=6 m=25
